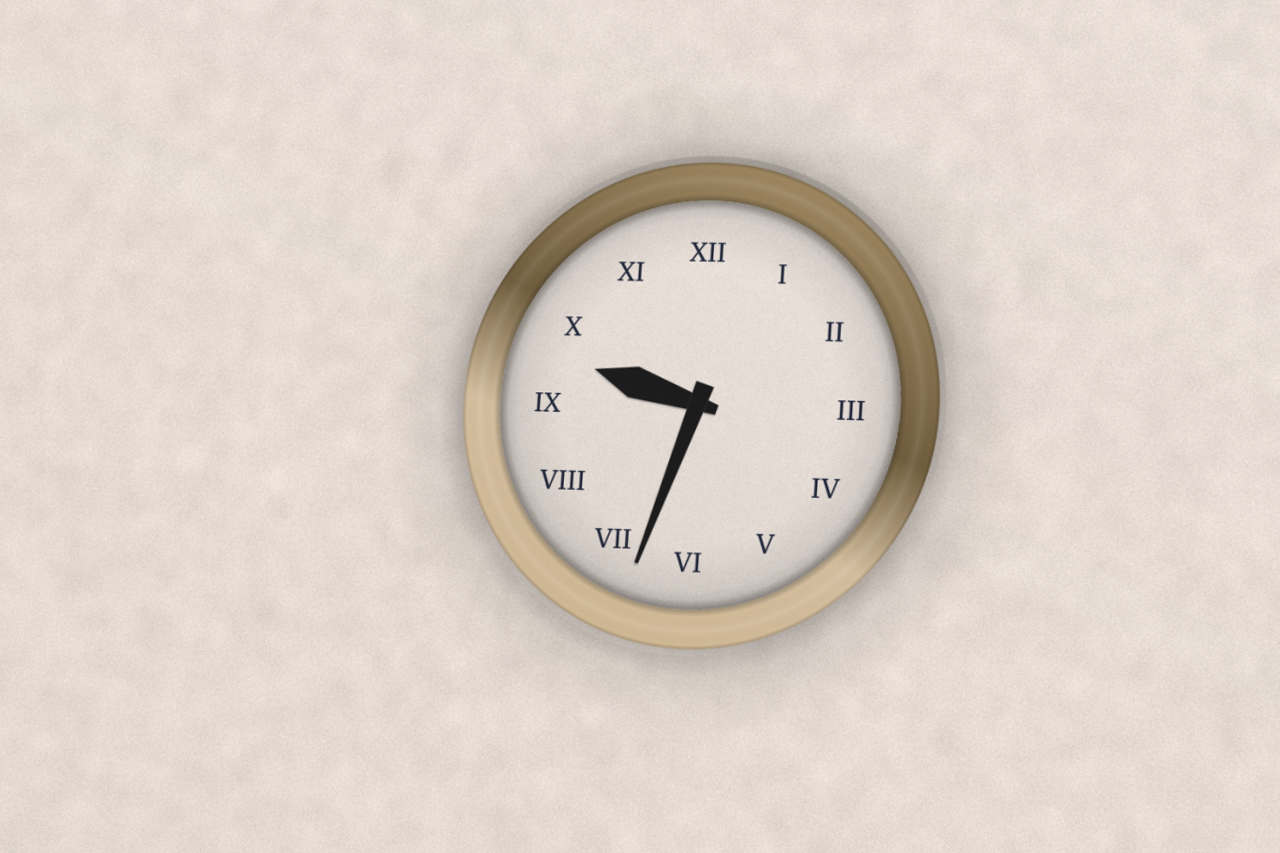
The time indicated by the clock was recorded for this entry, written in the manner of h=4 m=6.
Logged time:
h=9 m=33
